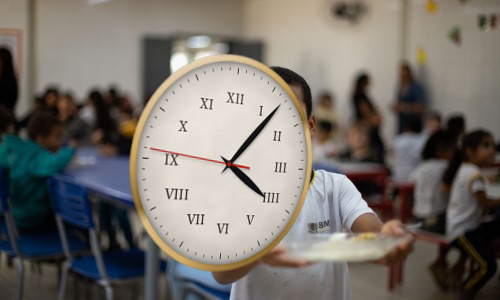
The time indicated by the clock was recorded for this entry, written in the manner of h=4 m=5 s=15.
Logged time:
h=4 m=6 s=46
